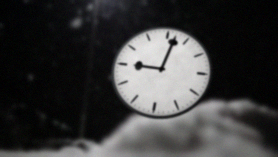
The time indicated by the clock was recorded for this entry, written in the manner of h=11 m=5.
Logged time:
h=9 m=2
